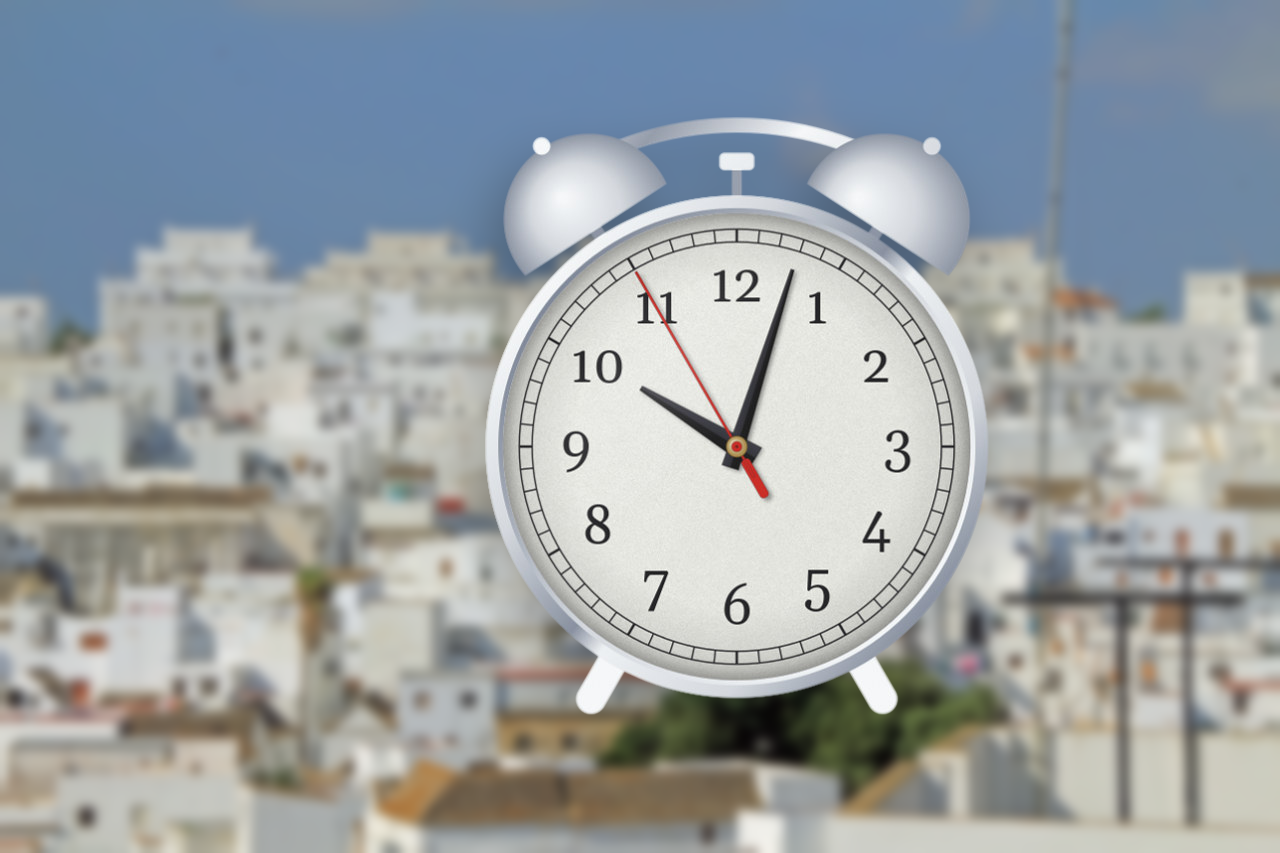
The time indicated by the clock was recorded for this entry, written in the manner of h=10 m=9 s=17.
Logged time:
h=10 m=2 s=55
